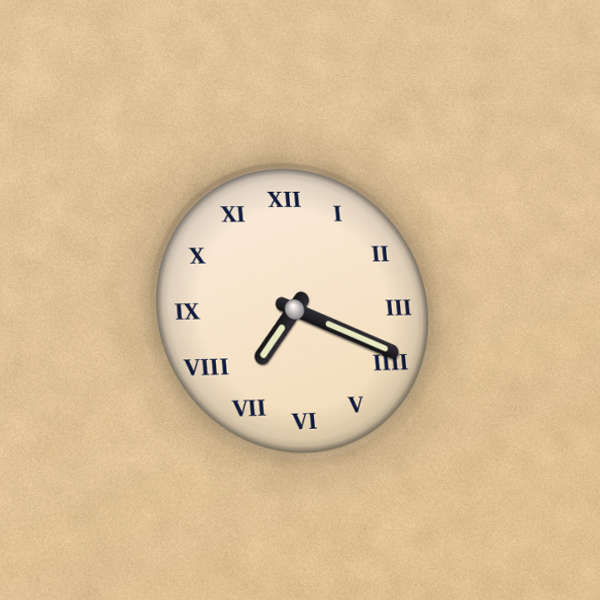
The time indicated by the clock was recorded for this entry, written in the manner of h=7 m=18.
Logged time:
h=7 m=19
